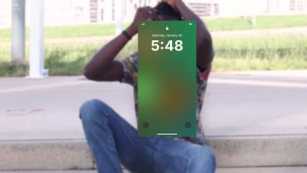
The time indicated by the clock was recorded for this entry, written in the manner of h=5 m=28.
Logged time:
h=5 m=48
